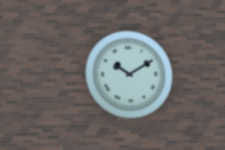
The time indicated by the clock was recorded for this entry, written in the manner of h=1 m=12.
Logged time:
h=10 m=10
